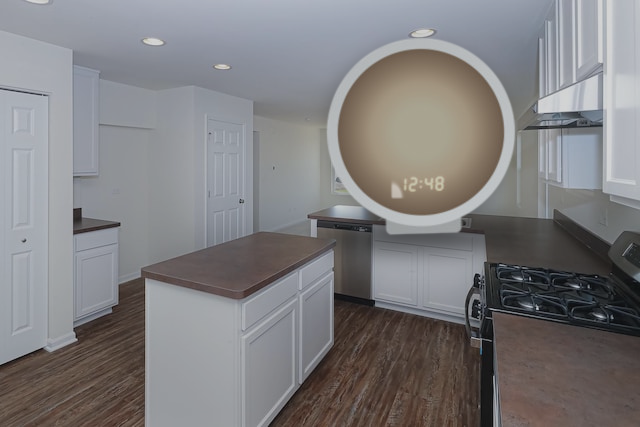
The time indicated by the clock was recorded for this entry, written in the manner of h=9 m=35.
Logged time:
h=12 m=48
